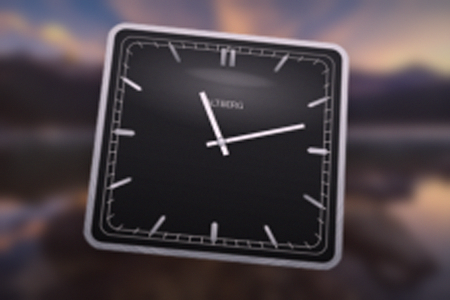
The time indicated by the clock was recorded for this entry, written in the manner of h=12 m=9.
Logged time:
h=11 m=12
